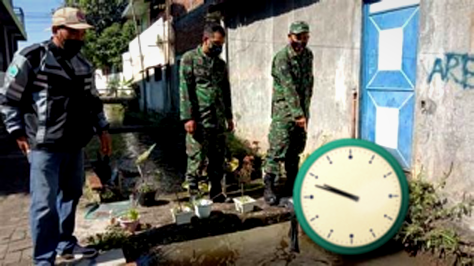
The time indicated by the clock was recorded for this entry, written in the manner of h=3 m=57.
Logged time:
h=9 m=48
